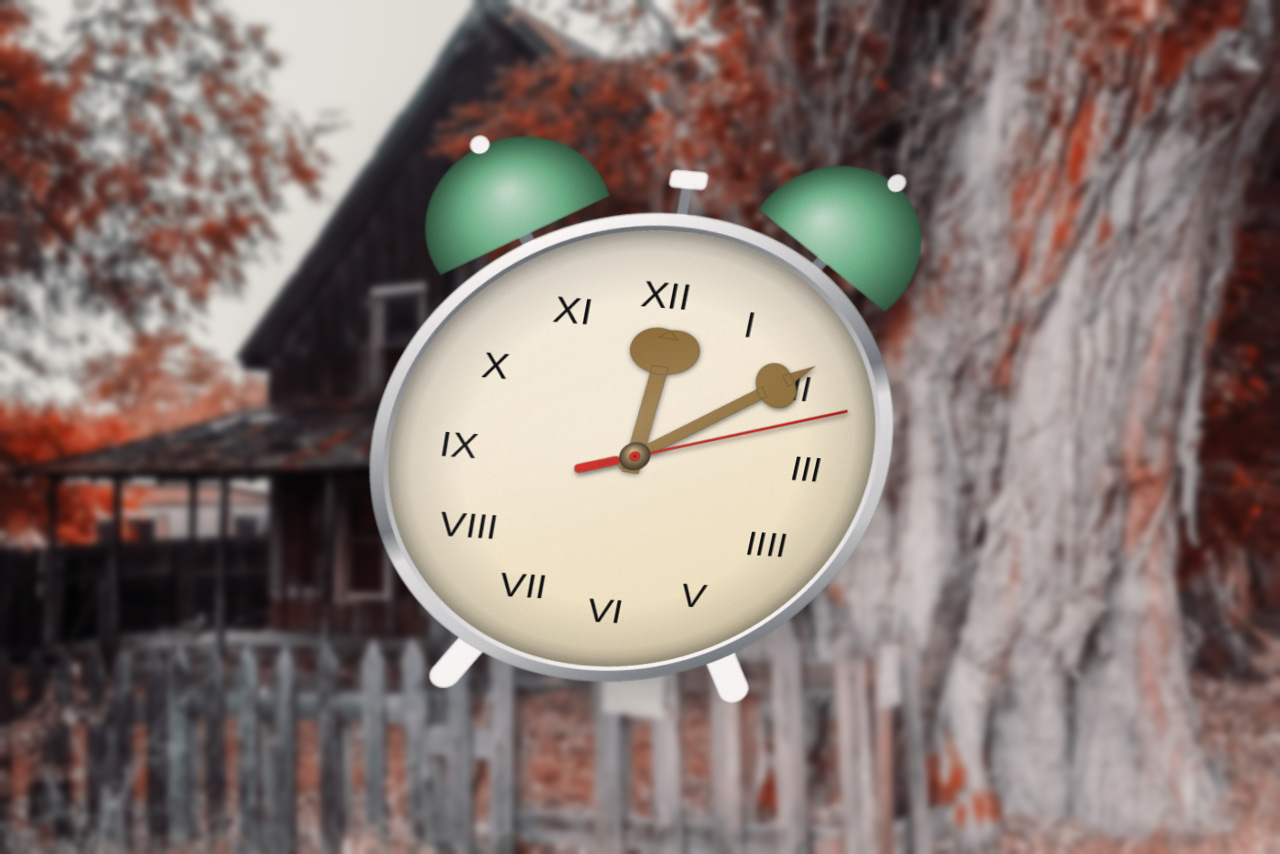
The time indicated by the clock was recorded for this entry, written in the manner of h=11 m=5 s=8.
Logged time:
h=12 m=9 s=12
